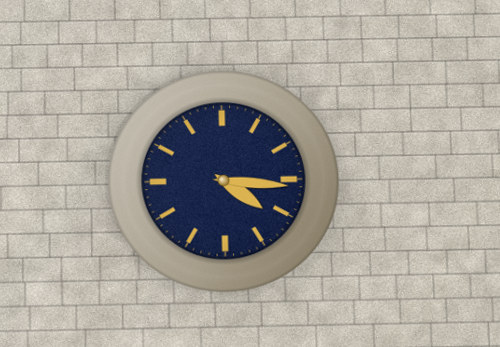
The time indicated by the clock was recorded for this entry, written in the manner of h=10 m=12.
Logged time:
h=4 m=16
